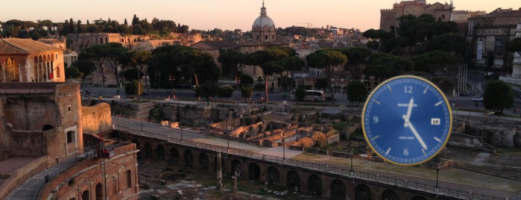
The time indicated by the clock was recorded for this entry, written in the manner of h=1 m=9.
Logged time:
h=12 m=24
